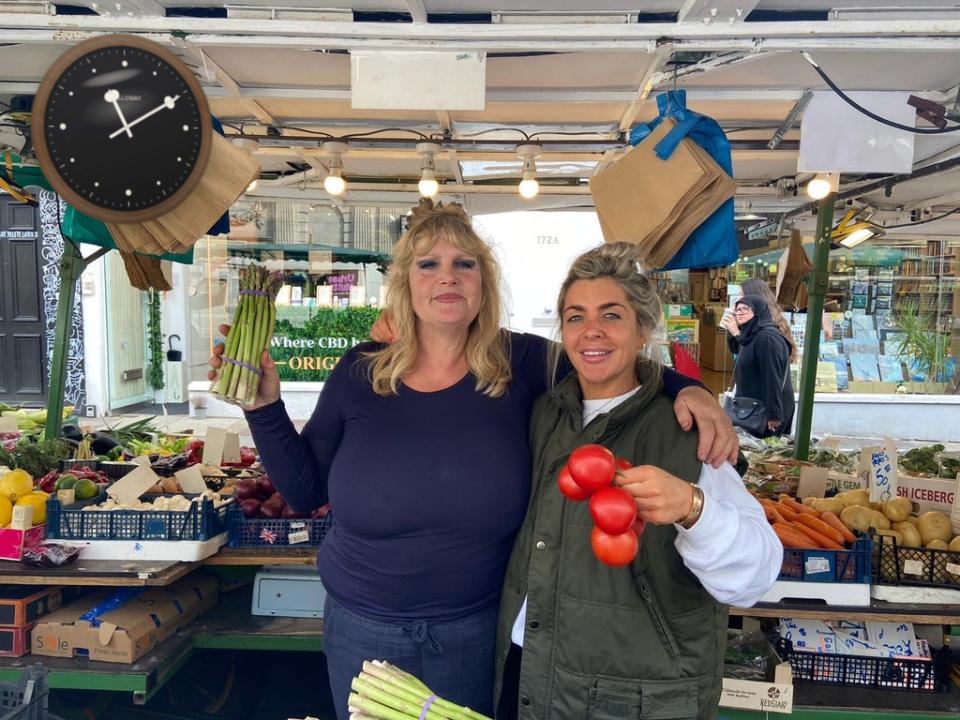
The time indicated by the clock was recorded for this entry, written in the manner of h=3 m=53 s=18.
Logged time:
h=11 m=10 s=10
